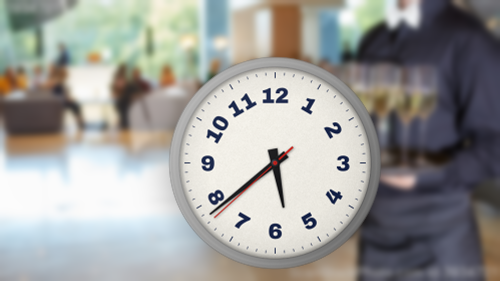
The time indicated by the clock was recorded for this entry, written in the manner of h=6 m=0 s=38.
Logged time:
h=5 m=38 s=38
